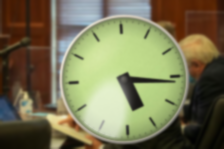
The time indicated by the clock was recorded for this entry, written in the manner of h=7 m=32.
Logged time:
h=5 m=16
